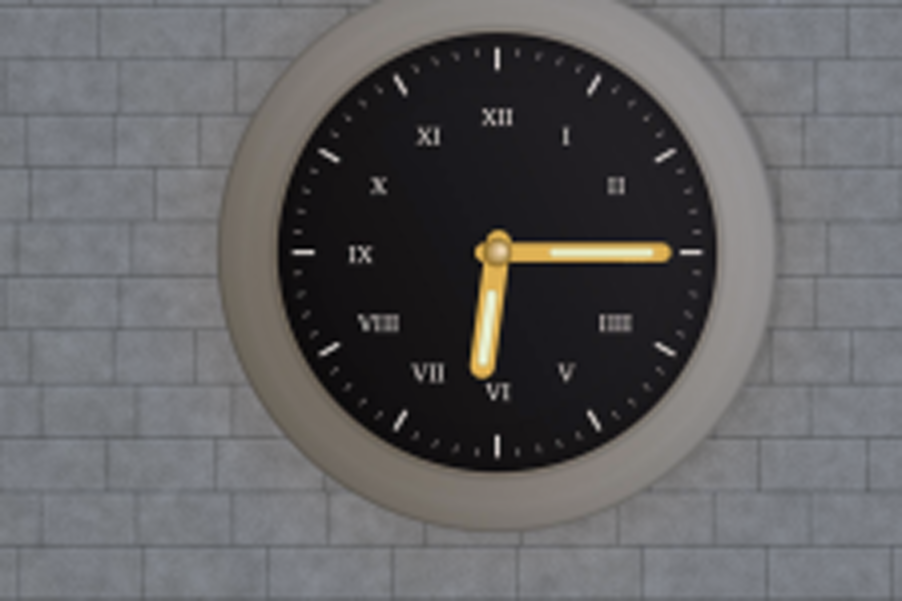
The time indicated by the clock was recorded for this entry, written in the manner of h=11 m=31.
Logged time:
h=6 m=15
